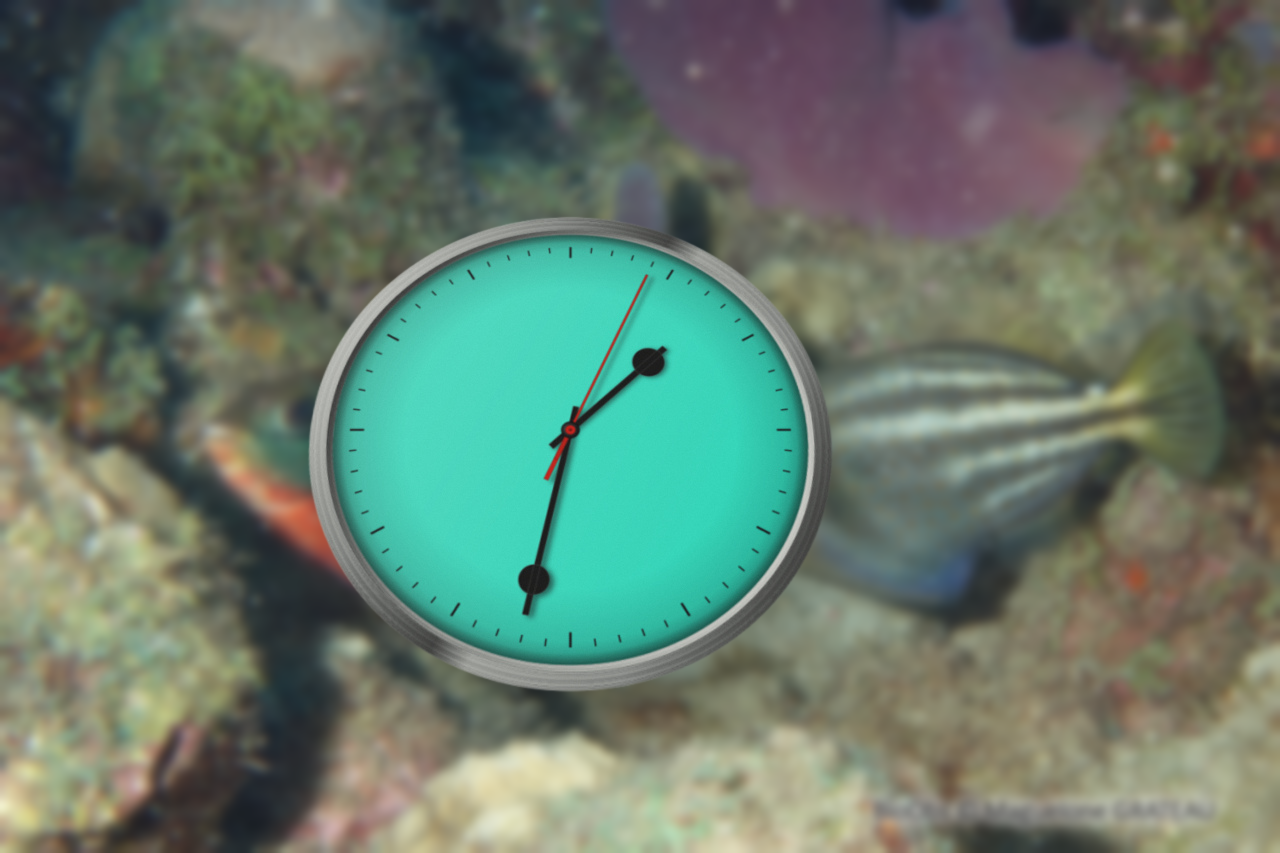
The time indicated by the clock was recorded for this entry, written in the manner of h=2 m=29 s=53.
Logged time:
h=1 m=32 s=4
